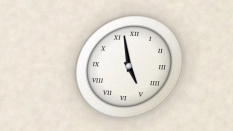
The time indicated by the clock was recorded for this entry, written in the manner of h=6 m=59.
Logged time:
h=4 m=57
